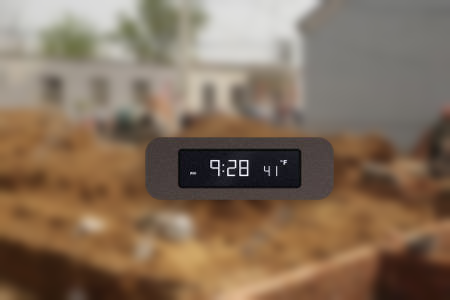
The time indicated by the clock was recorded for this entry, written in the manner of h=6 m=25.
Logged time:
h=9 m=28
